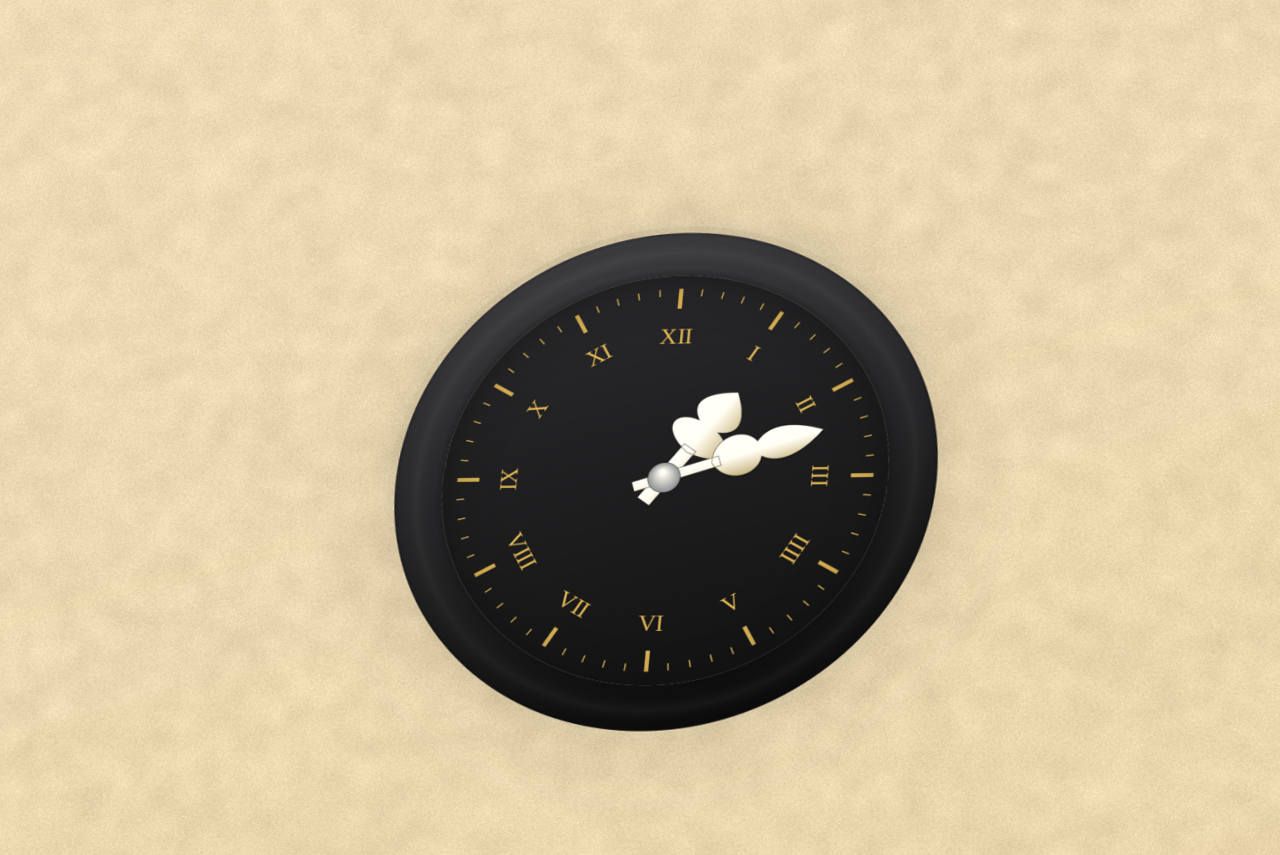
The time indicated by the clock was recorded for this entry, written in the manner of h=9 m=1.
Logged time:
h=1 m=12
